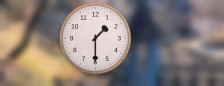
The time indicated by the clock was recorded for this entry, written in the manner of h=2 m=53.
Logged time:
h=1 m=30
